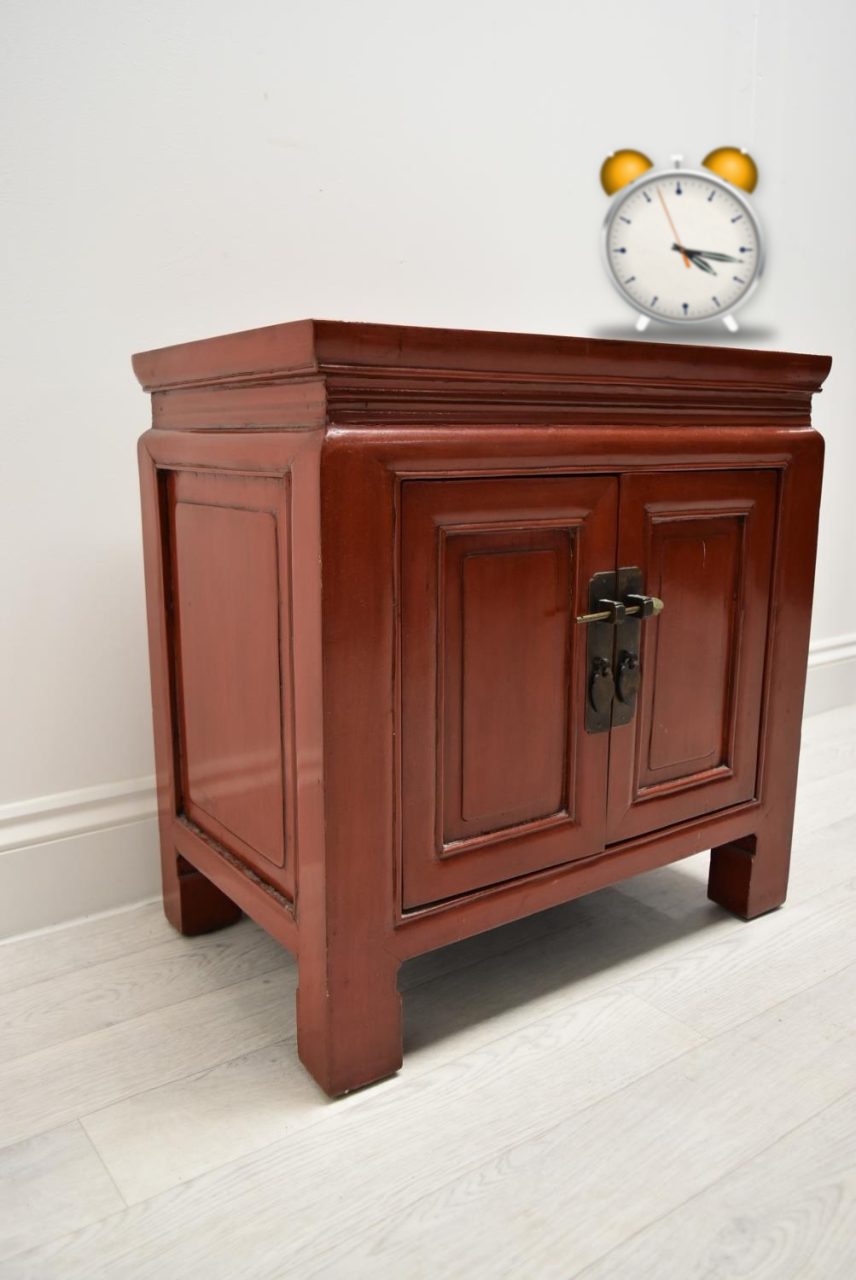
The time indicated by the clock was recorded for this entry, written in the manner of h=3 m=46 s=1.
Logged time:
h=4 m=16 s=57
